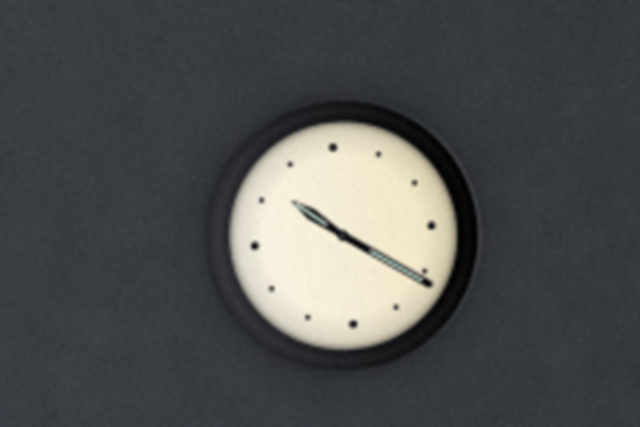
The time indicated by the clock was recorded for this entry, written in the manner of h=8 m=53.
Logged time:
h=10 m=21
